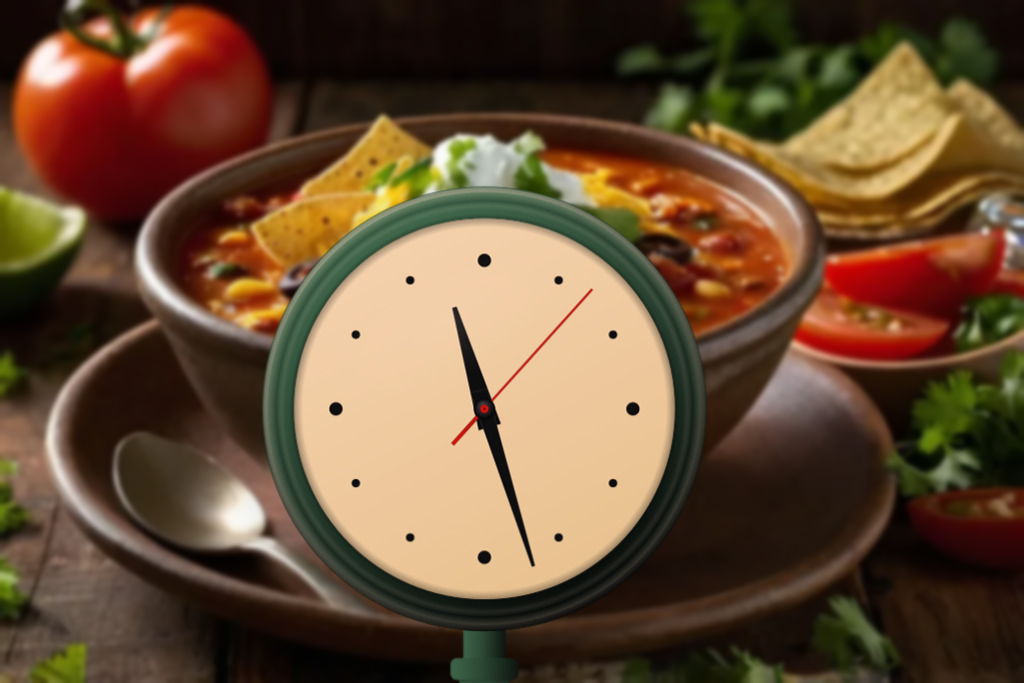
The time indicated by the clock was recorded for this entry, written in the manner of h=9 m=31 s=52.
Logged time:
h=11 m=27 s=7
